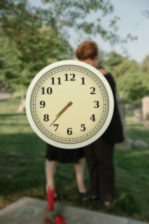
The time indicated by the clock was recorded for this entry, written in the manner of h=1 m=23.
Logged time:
h=7 m=37
